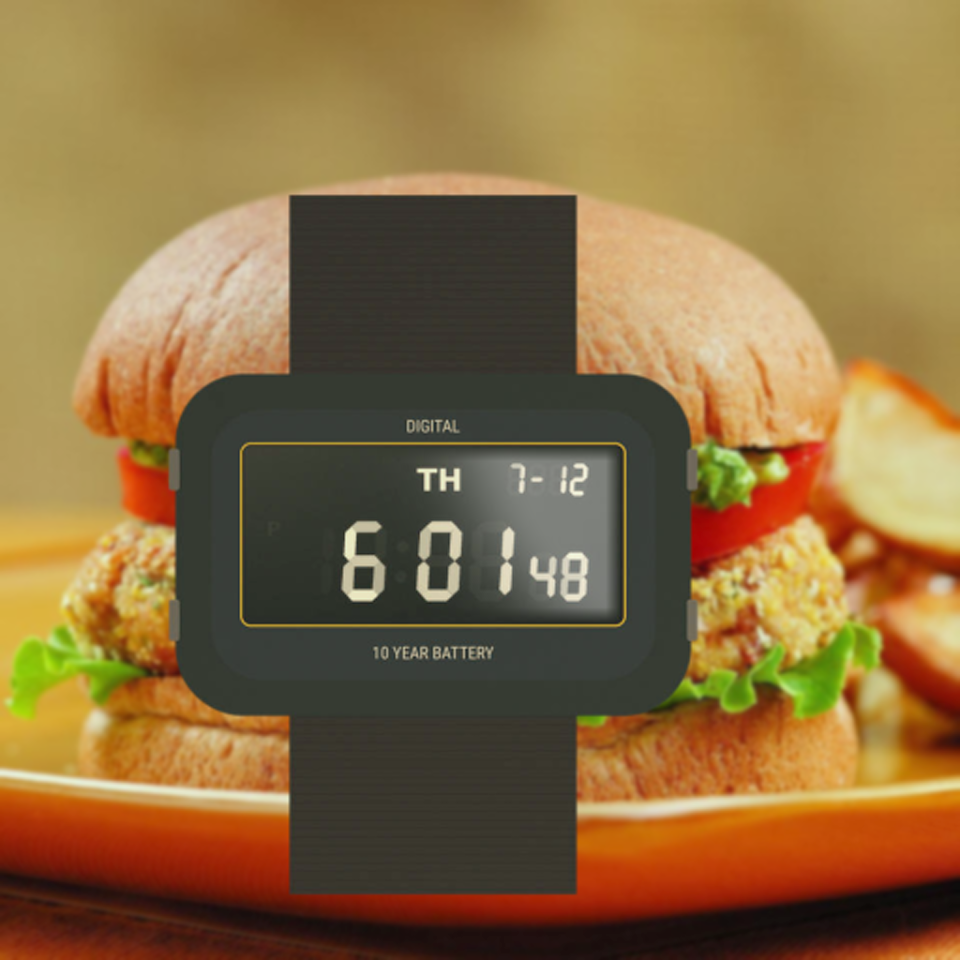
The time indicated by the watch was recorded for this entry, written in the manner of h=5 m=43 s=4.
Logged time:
h=6 m=1 s=48
